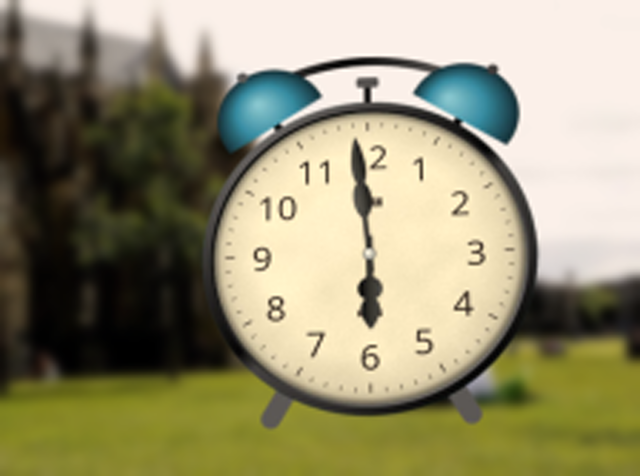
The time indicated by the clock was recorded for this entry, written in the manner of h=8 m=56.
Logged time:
h=5 m=59
